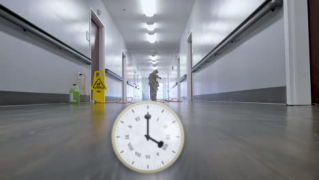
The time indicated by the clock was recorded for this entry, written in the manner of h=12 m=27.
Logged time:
h=4 m=0
